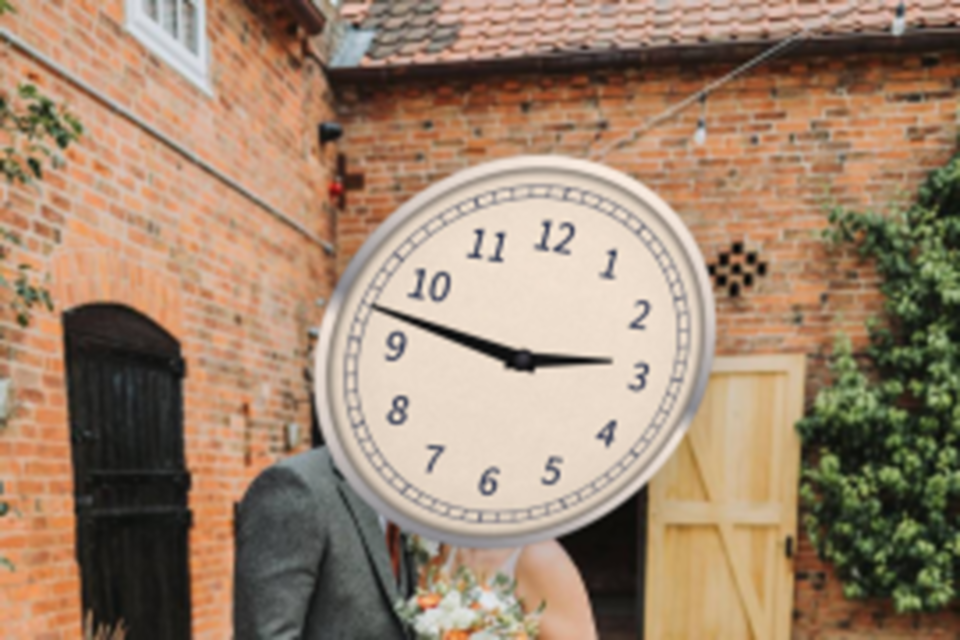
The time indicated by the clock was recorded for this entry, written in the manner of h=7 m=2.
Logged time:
h=2 m=47
